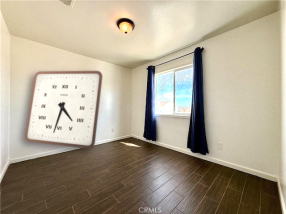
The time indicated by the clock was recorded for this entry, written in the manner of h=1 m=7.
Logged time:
h=4 m=32
